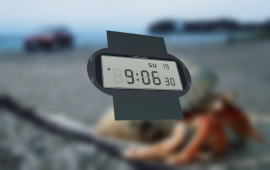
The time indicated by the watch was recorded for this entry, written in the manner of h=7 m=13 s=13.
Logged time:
h=9 m=6 s=30
